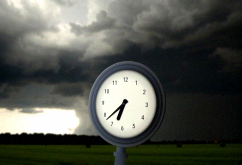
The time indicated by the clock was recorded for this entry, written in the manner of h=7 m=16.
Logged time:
h=6 m=38
